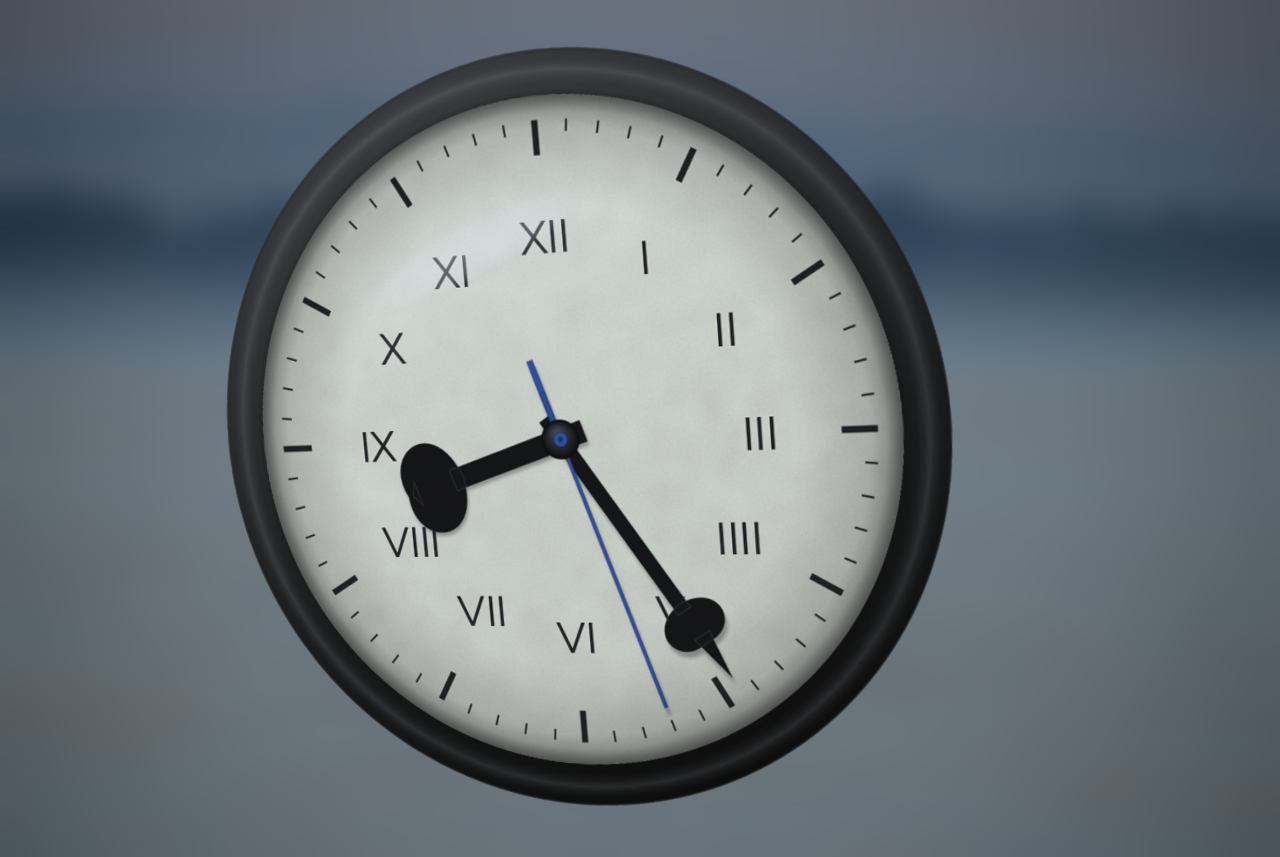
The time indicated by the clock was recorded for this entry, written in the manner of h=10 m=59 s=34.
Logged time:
h=8 m=24 s=27
